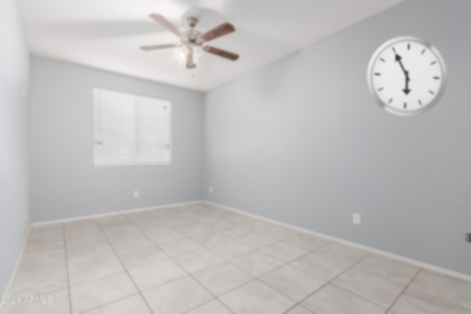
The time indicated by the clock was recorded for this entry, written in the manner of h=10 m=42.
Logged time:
h=5 m=55
